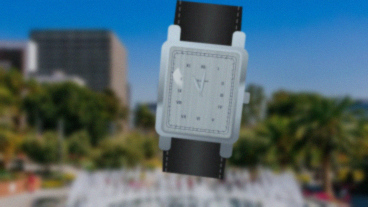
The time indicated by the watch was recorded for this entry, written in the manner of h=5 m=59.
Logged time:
h=11 m=1
